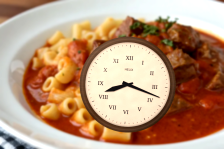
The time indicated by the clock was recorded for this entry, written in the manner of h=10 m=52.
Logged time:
h=8 m=18
